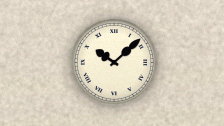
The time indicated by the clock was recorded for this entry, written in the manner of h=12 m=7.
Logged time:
h=10 m=8
